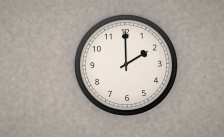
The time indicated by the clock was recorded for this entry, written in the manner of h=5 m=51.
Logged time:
h=2 m=0
